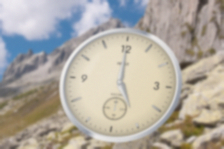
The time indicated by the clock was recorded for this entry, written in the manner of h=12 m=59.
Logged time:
h=5 m=0
